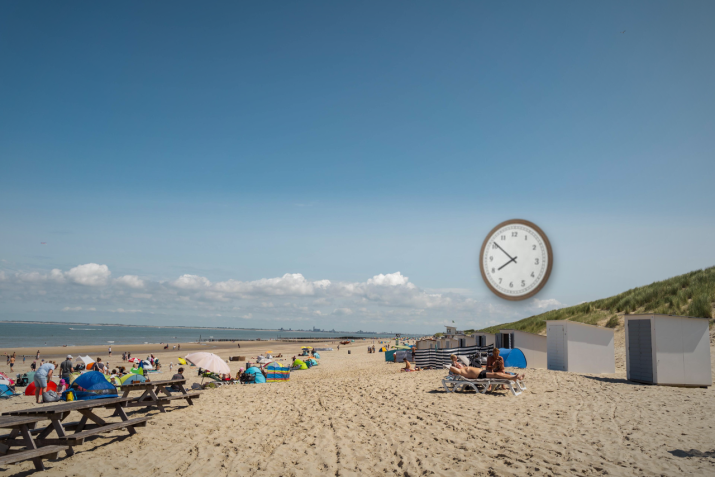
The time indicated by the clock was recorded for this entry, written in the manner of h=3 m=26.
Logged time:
h=7 m=51
